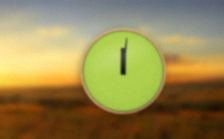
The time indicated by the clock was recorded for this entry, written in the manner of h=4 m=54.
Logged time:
h=12 m=1
